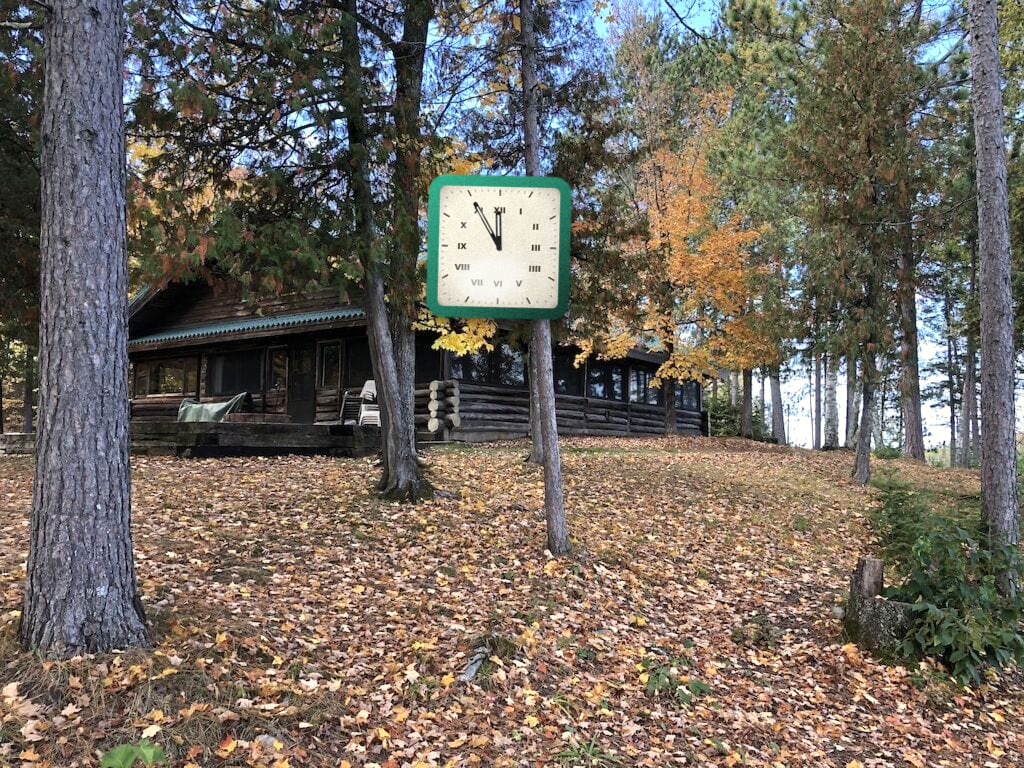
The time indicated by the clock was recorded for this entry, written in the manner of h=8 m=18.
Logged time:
h=11 m=55
